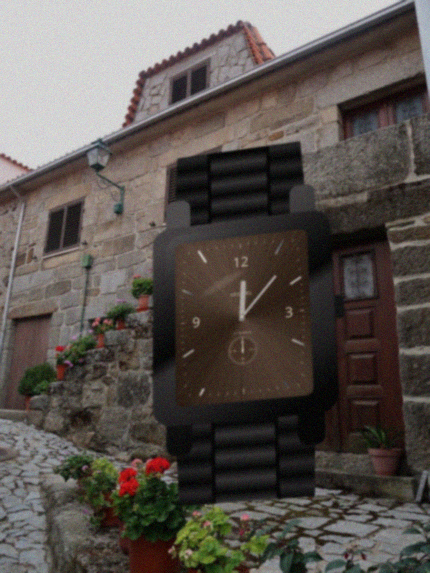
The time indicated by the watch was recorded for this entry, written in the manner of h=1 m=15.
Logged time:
h=12 m=7
